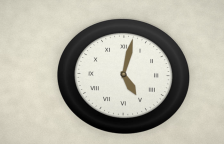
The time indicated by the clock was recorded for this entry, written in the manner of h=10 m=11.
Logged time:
h=5 m=2
